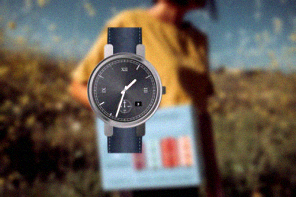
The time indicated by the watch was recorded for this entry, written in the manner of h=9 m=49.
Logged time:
h=1 m=33
